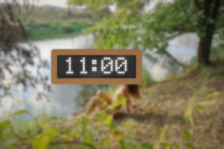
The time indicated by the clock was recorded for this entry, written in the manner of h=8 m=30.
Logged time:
h=11 m=0
